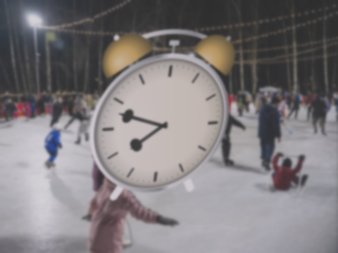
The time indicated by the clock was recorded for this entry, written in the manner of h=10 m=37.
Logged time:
h=7 m=48
